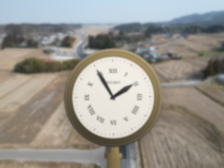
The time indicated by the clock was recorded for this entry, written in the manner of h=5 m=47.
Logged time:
h=1 m=55
